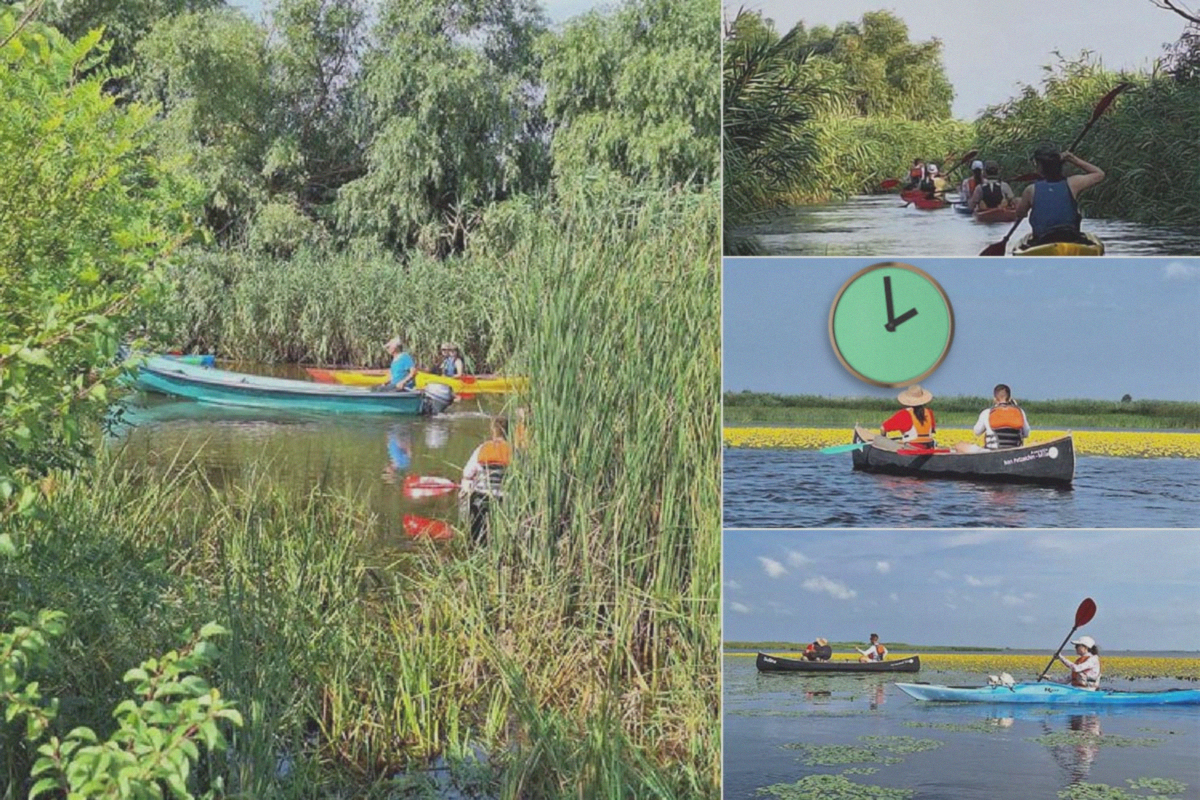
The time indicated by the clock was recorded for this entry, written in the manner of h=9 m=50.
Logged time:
h=1 m=59
